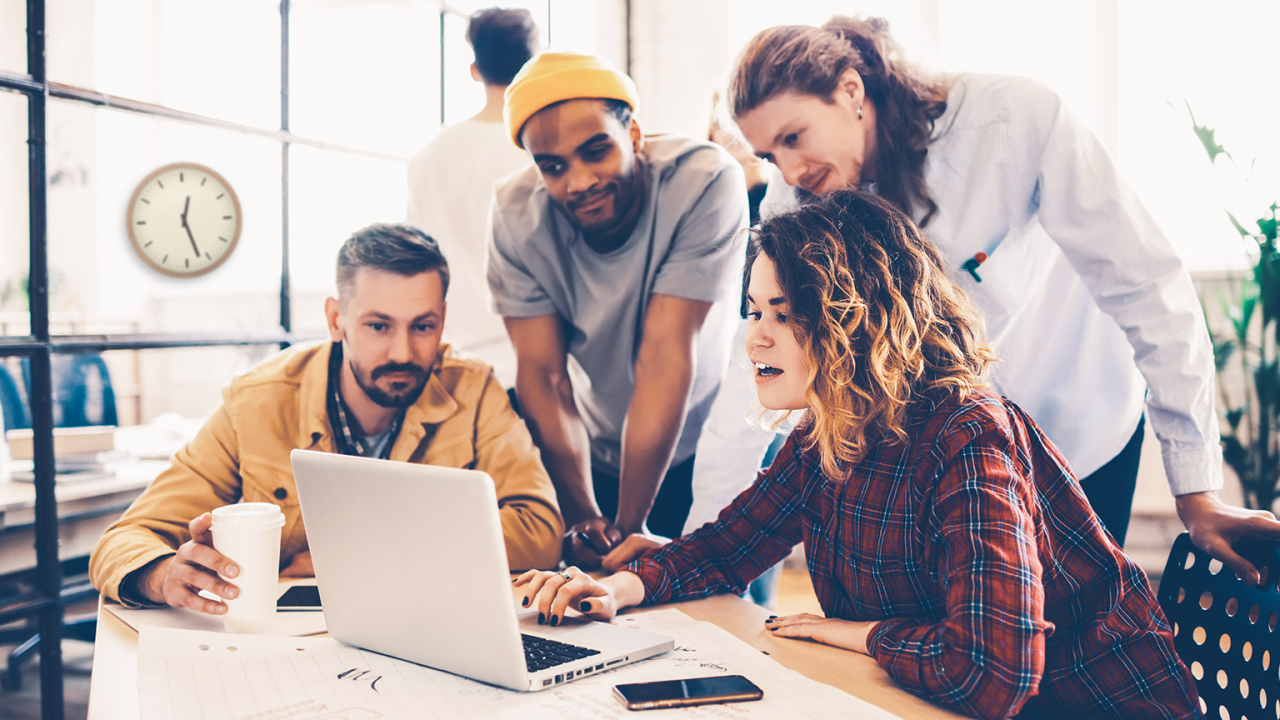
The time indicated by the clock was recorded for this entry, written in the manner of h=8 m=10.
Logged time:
h=12 m=27
